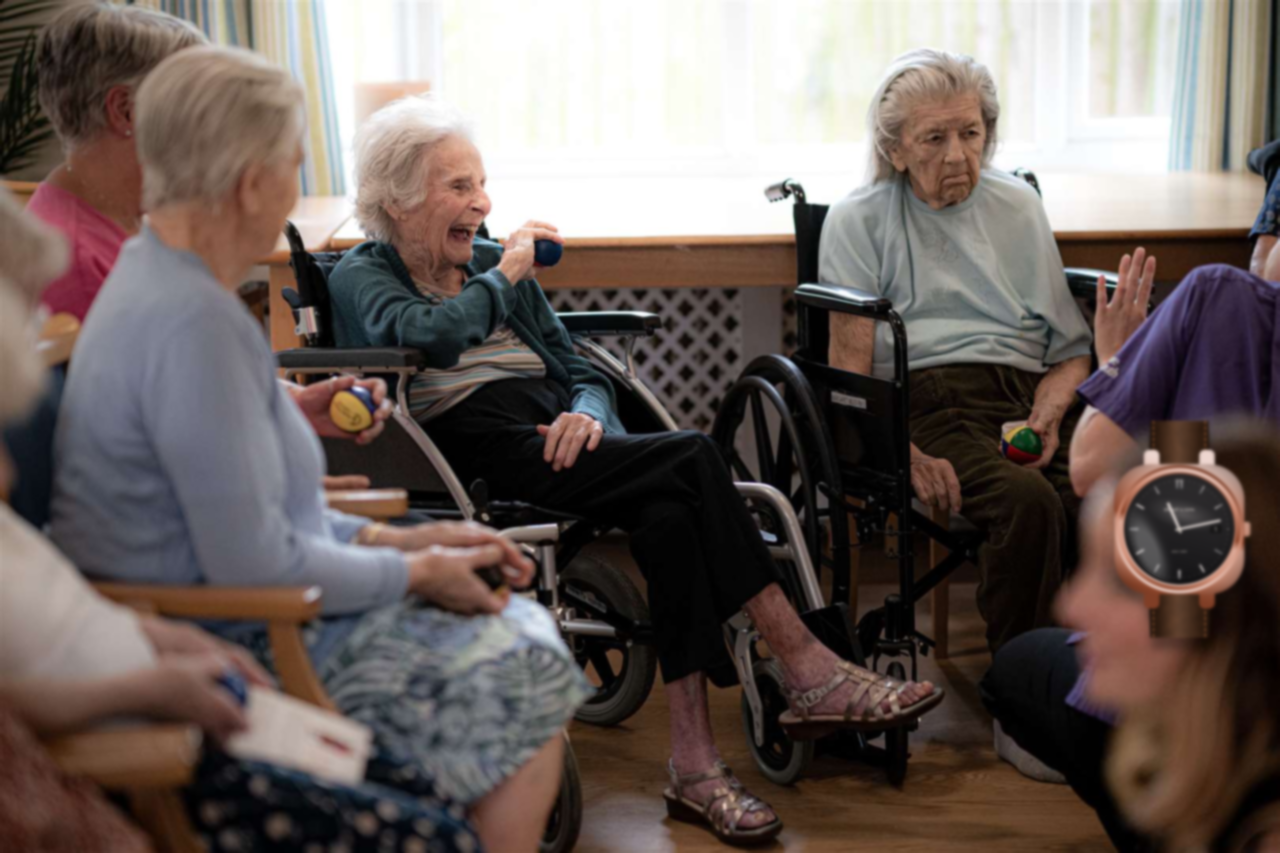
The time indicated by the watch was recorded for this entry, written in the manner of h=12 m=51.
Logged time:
h=11 m=13
